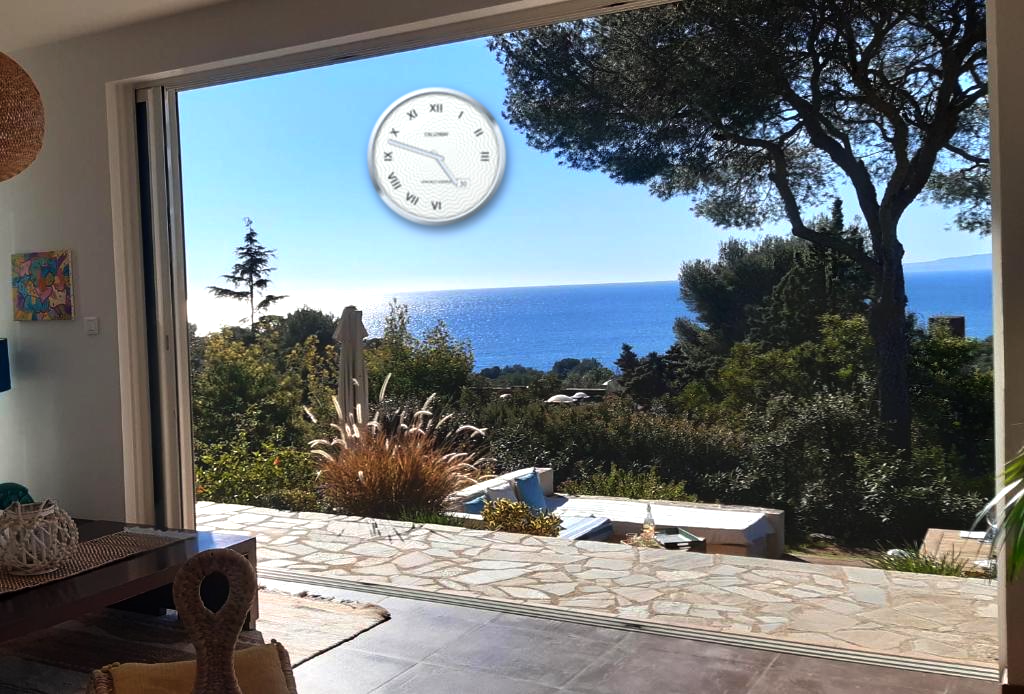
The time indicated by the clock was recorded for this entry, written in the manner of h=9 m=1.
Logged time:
h=4 m=48
